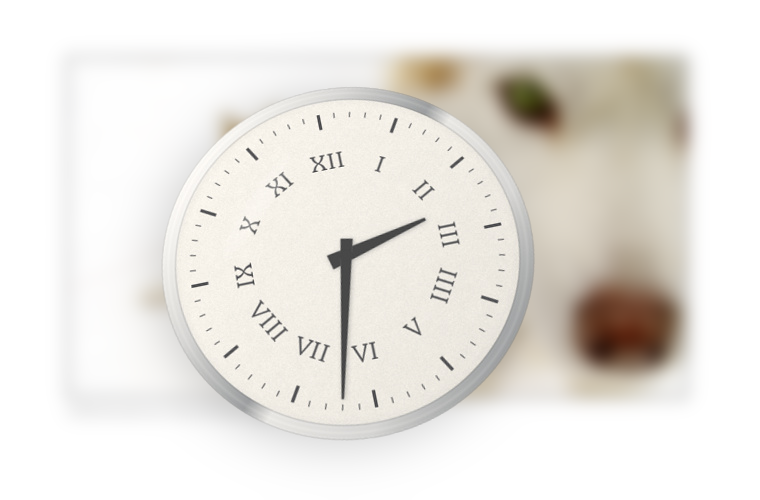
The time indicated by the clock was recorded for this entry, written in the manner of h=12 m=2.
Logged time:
h=2 m=32
